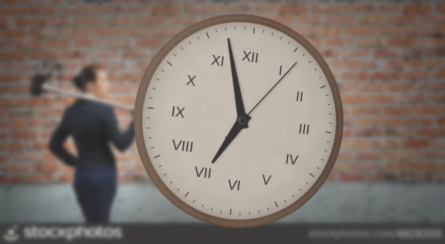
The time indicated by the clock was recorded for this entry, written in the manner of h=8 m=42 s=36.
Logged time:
h=6 m=57 s=6
